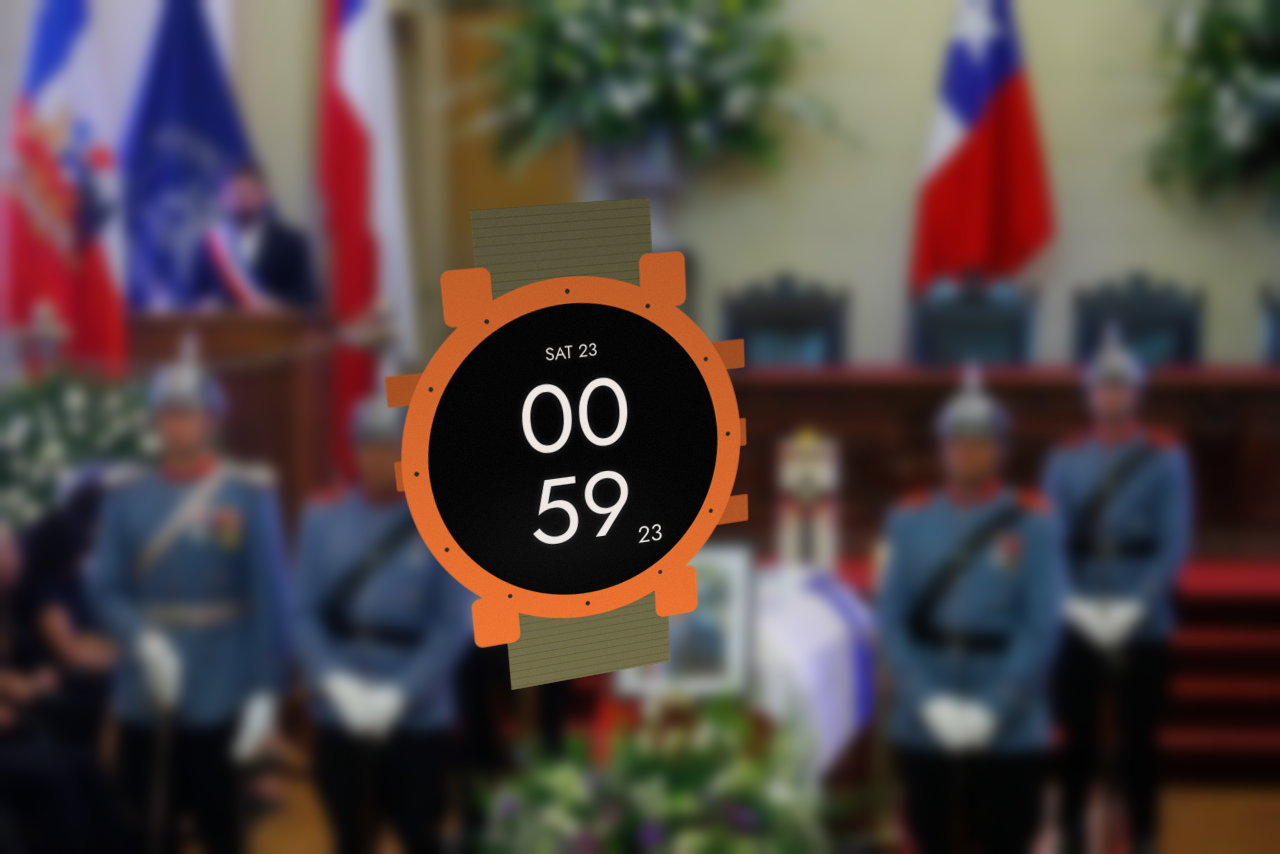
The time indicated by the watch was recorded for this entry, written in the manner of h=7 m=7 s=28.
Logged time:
h=0 m=59 s=23
